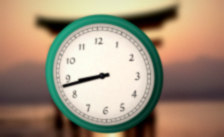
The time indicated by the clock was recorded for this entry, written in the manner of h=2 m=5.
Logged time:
h=8 m=43
